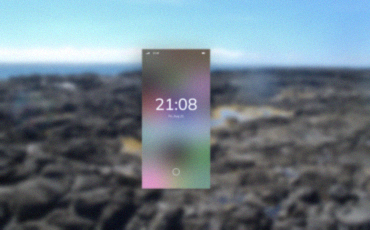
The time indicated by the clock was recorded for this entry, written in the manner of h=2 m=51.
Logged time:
h=21 m=8
